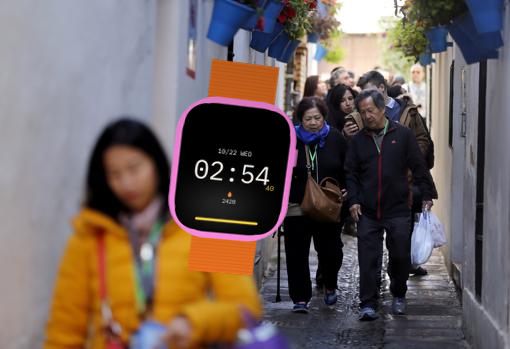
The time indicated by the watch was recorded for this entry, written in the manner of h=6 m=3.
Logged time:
h=2 m=54
